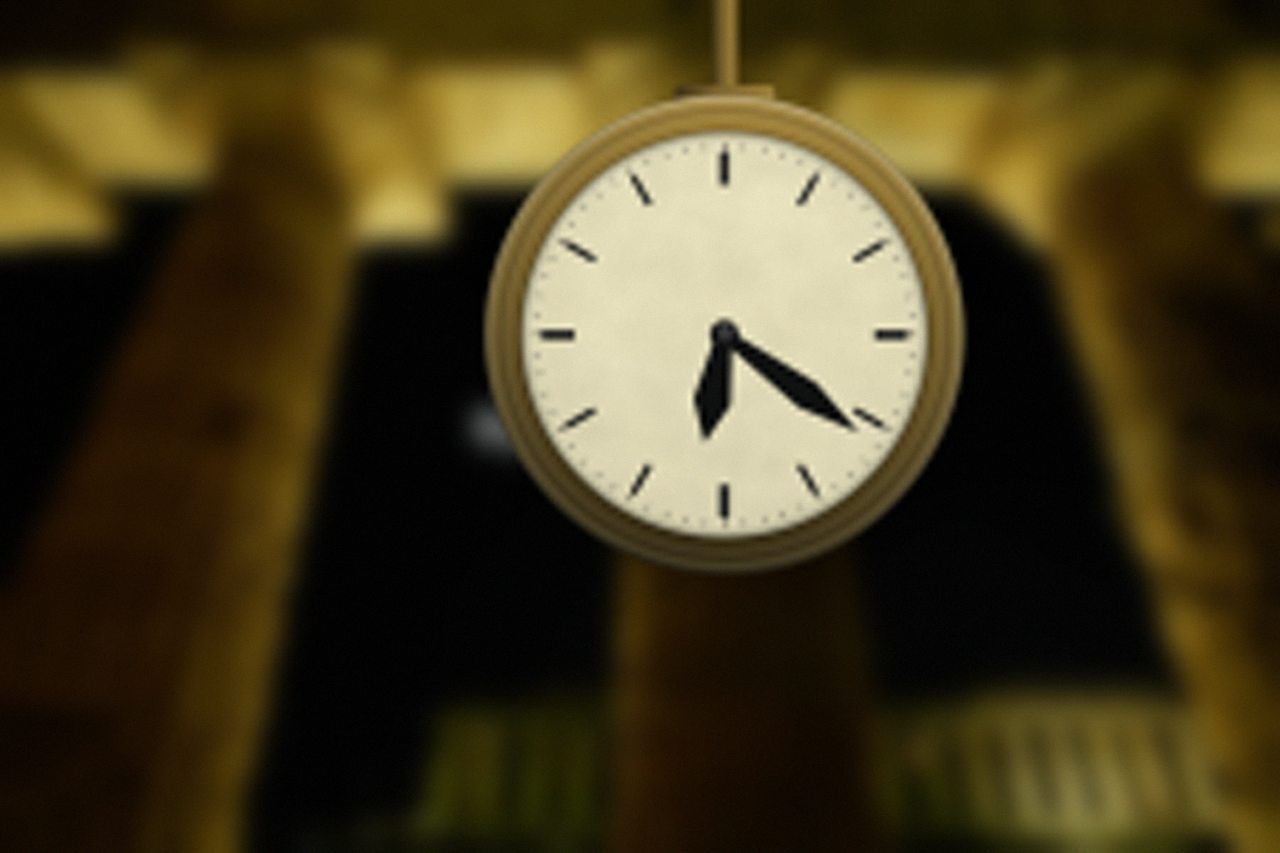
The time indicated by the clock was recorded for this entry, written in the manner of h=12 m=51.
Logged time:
h=6 m=21
